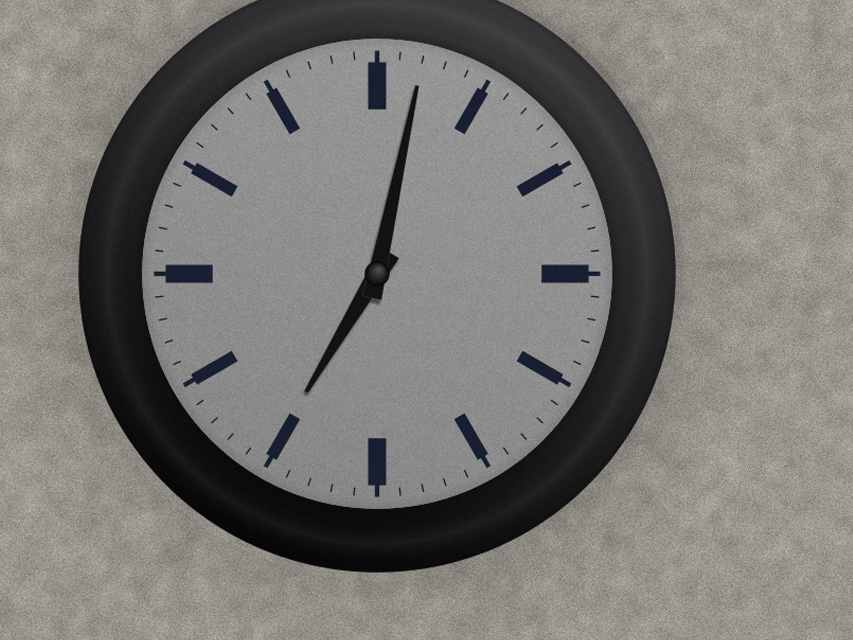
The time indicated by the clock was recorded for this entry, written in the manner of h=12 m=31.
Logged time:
h=7 m=2
